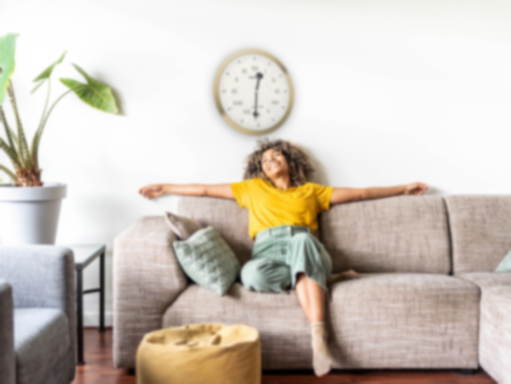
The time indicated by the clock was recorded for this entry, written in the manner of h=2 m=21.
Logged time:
h=12 m=31
